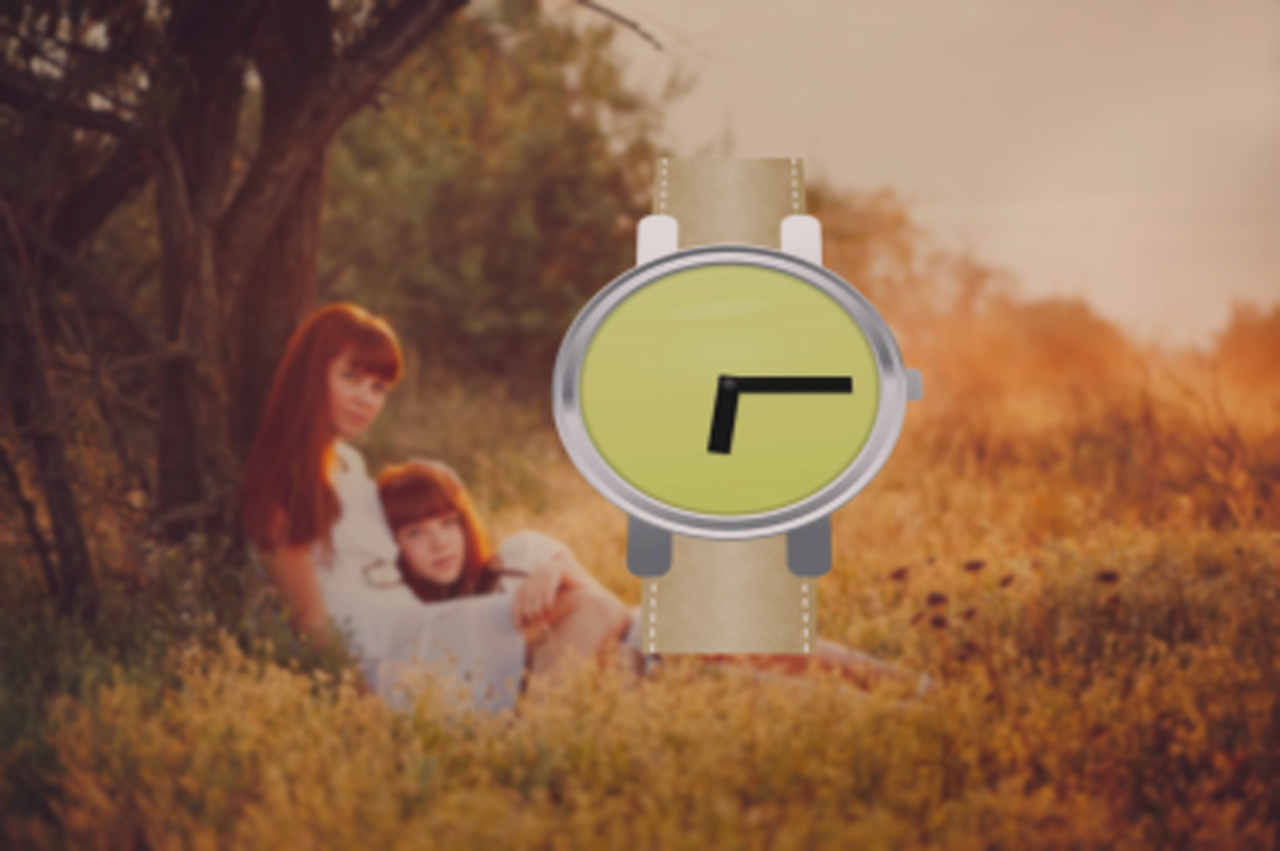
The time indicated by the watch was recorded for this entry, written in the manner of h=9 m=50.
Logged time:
h=6 m=15
